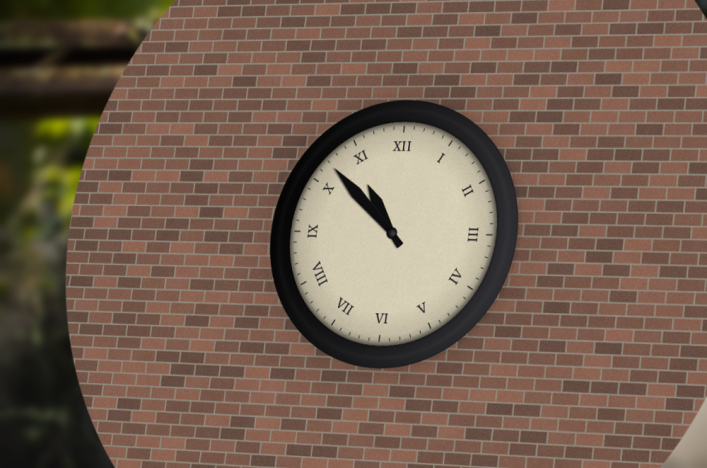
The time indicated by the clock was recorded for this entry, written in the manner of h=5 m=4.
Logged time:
h=10 m=52
